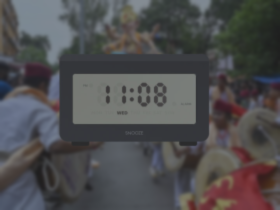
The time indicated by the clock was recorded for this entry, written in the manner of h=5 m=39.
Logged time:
h=11 m=8
